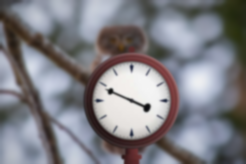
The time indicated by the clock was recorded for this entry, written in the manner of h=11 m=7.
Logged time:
h=3 m=49
